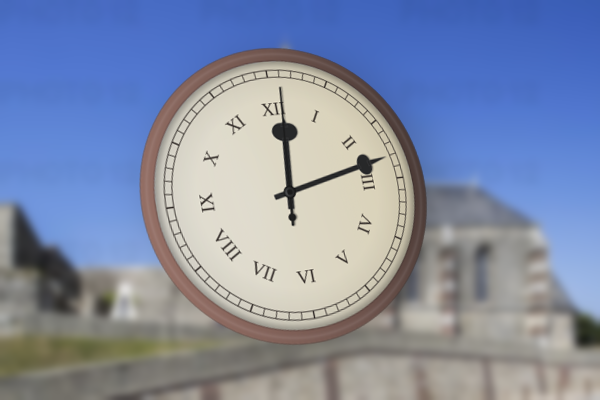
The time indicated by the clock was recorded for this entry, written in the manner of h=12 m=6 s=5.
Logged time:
h=12 m=13 s=1
